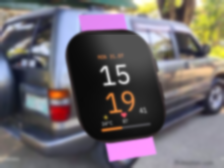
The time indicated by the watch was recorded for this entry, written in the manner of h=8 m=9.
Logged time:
h=15 m=19
